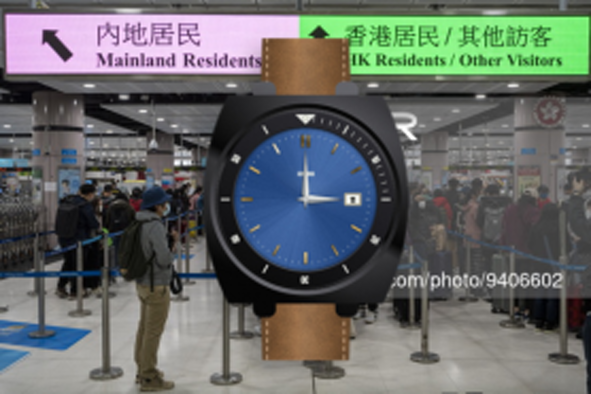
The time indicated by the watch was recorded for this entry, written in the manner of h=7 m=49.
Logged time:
h=3 m=0
